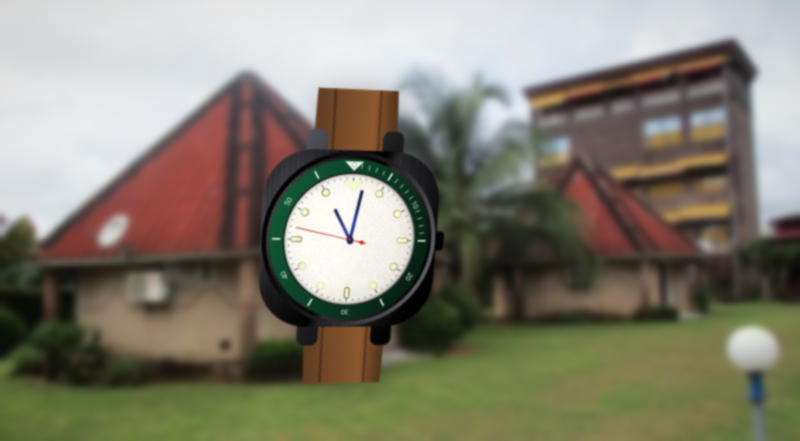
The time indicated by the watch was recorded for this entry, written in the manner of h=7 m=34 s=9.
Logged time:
h=11 m=1 s=47
